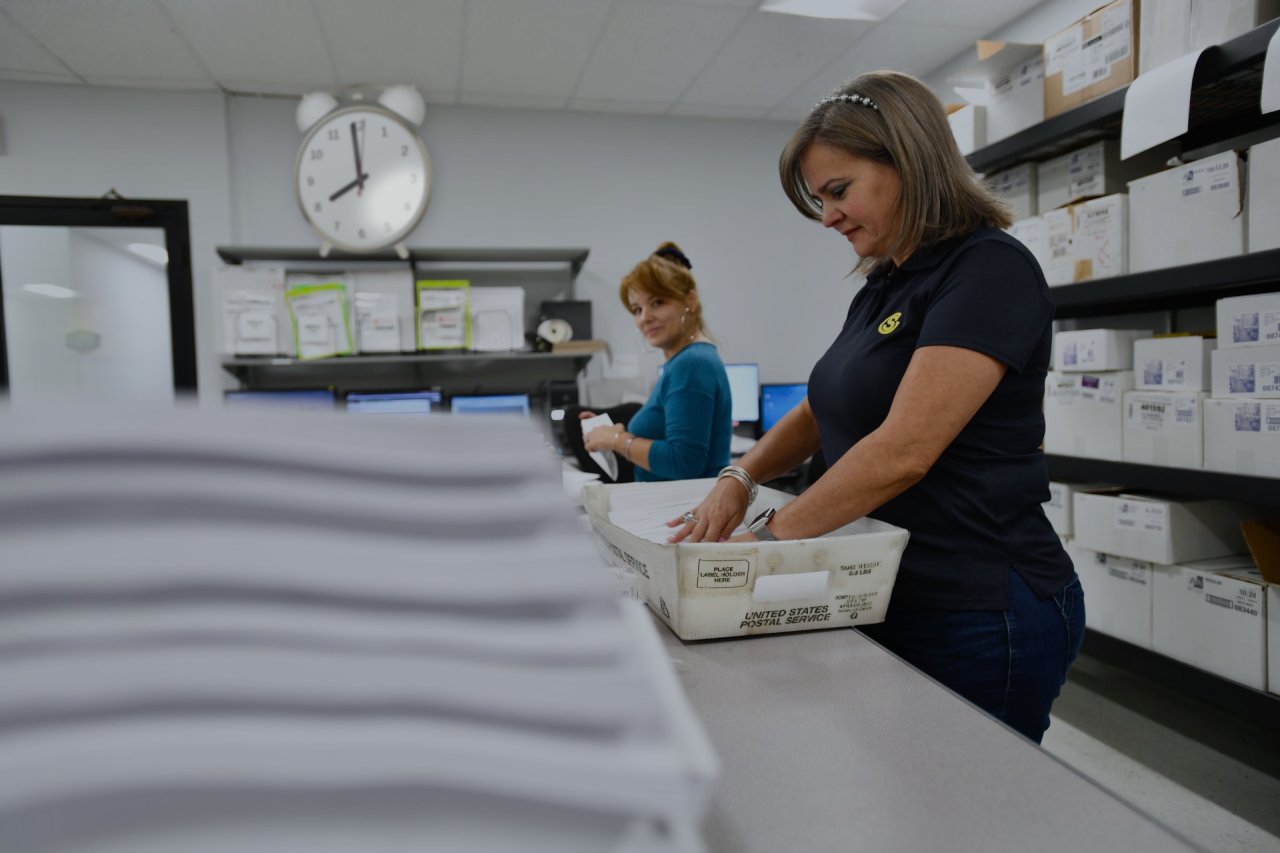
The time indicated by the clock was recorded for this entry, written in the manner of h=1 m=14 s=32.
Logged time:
h=7 m=59 s=1
